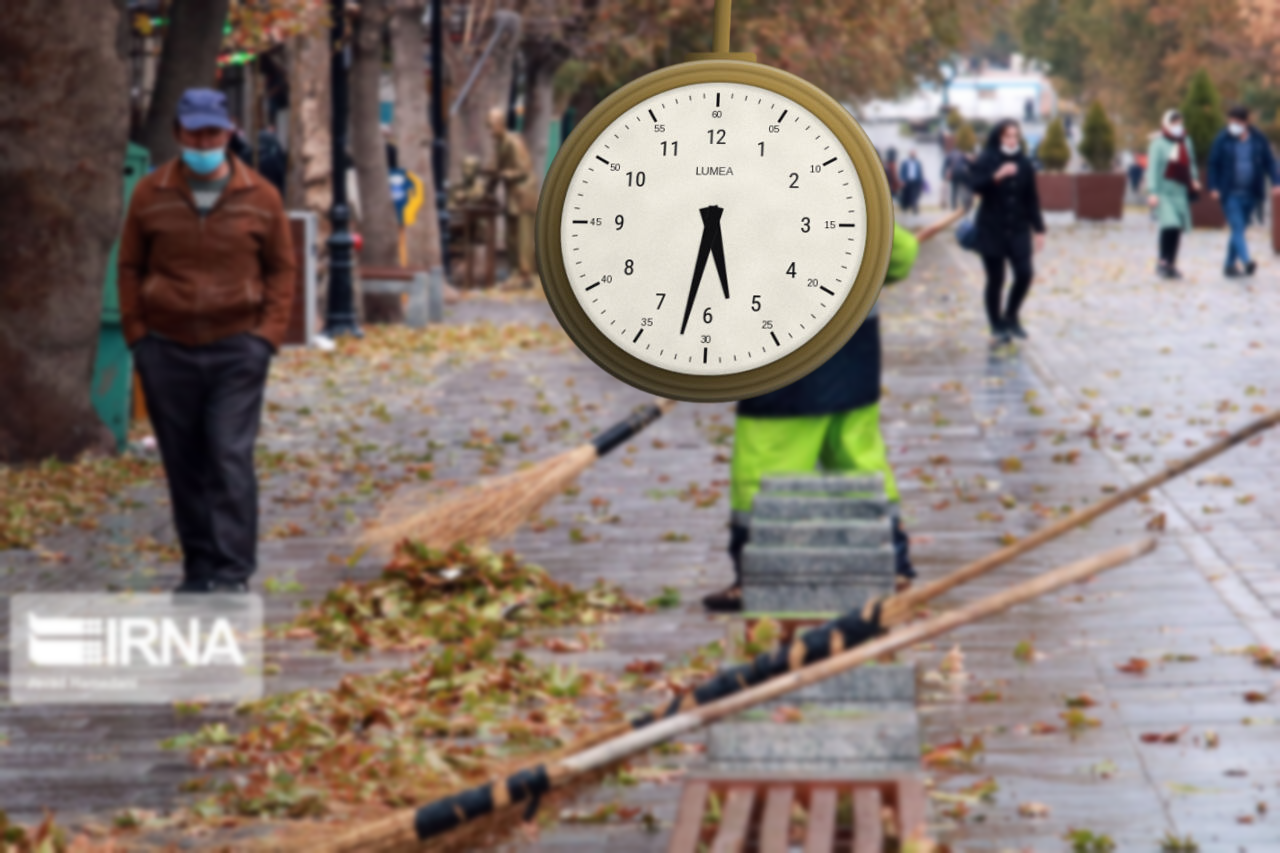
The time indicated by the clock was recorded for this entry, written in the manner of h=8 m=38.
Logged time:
h=5 m=32
